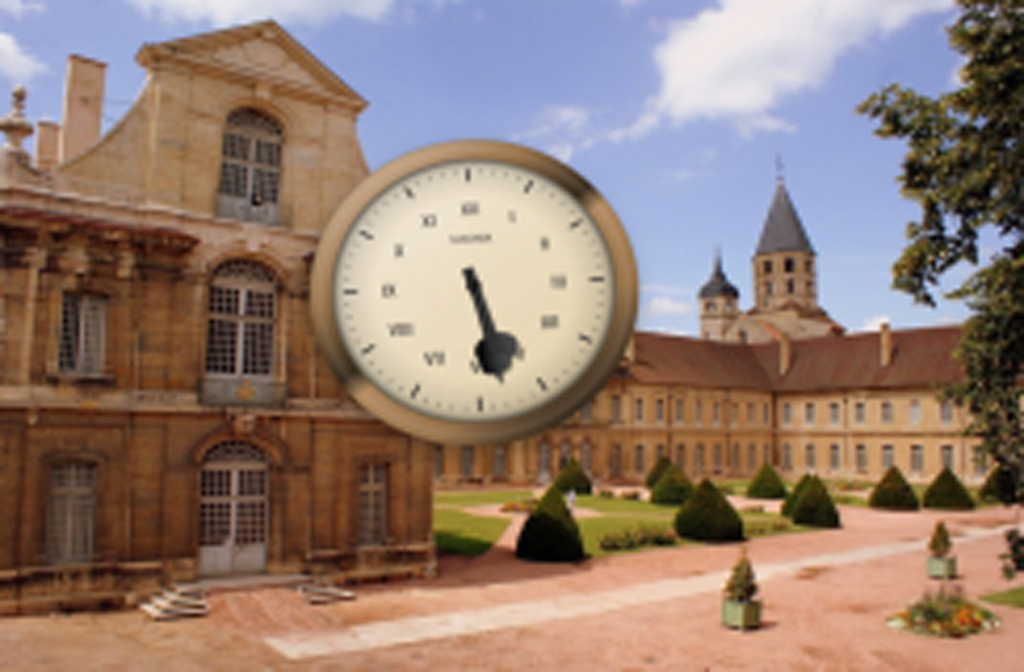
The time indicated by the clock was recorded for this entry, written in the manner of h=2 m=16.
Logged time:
h=5 m=28
